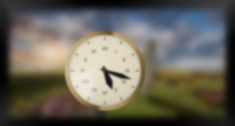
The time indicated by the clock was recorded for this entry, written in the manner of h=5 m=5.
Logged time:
h=5 m=18
